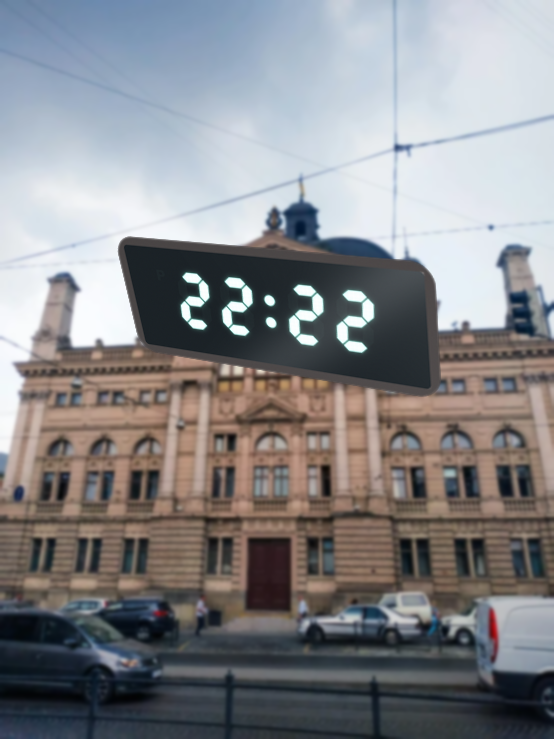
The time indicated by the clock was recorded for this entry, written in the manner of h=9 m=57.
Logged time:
h=22 m=22
